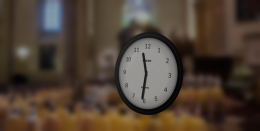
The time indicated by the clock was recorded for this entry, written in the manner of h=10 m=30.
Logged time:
h=11 m=31
